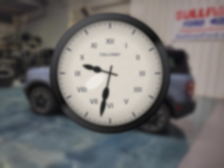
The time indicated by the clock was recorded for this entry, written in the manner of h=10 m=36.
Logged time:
h=9 m=32
